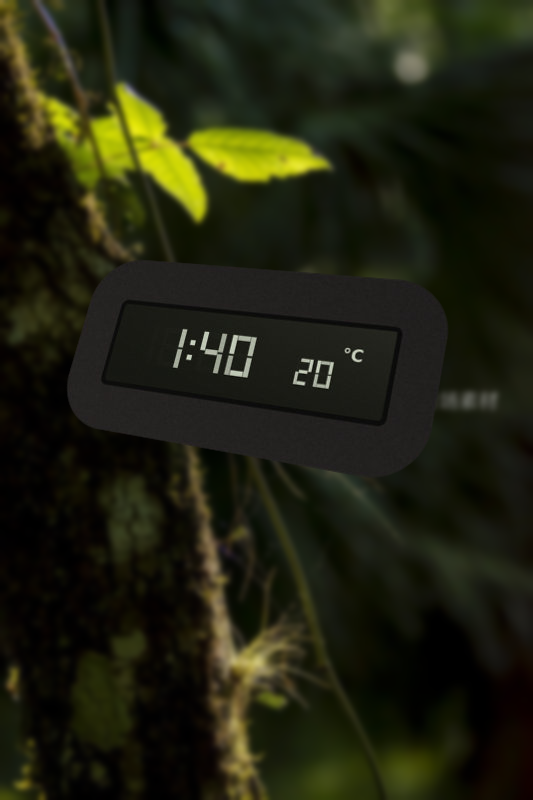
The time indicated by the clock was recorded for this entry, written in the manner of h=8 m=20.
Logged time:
h=1 m=40
